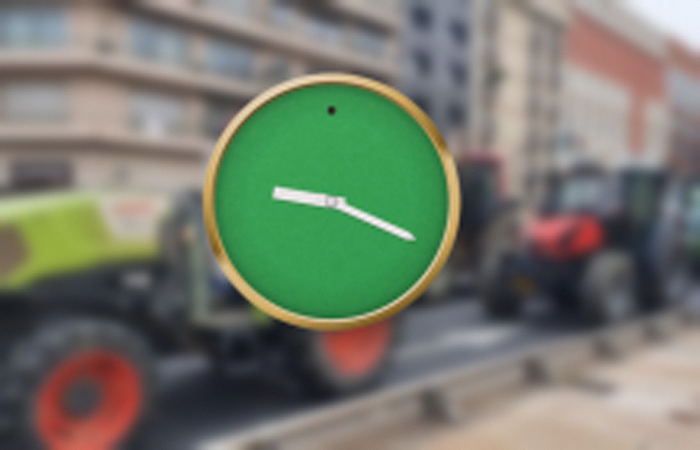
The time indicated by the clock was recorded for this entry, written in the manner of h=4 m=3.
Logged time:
h=9 m=19
